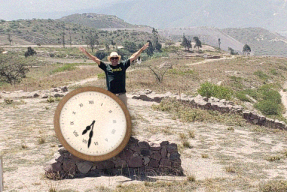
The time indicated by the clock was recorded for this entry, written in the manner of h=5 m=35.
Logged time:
h=7 m=33
